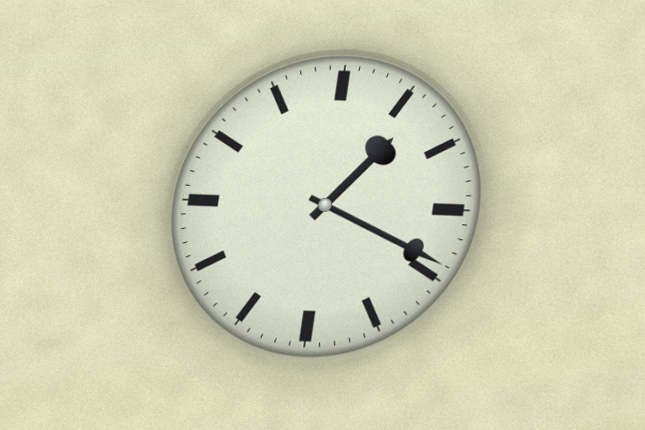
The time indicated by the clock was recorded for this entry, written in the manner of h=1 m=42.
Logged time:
h=1 m=19
